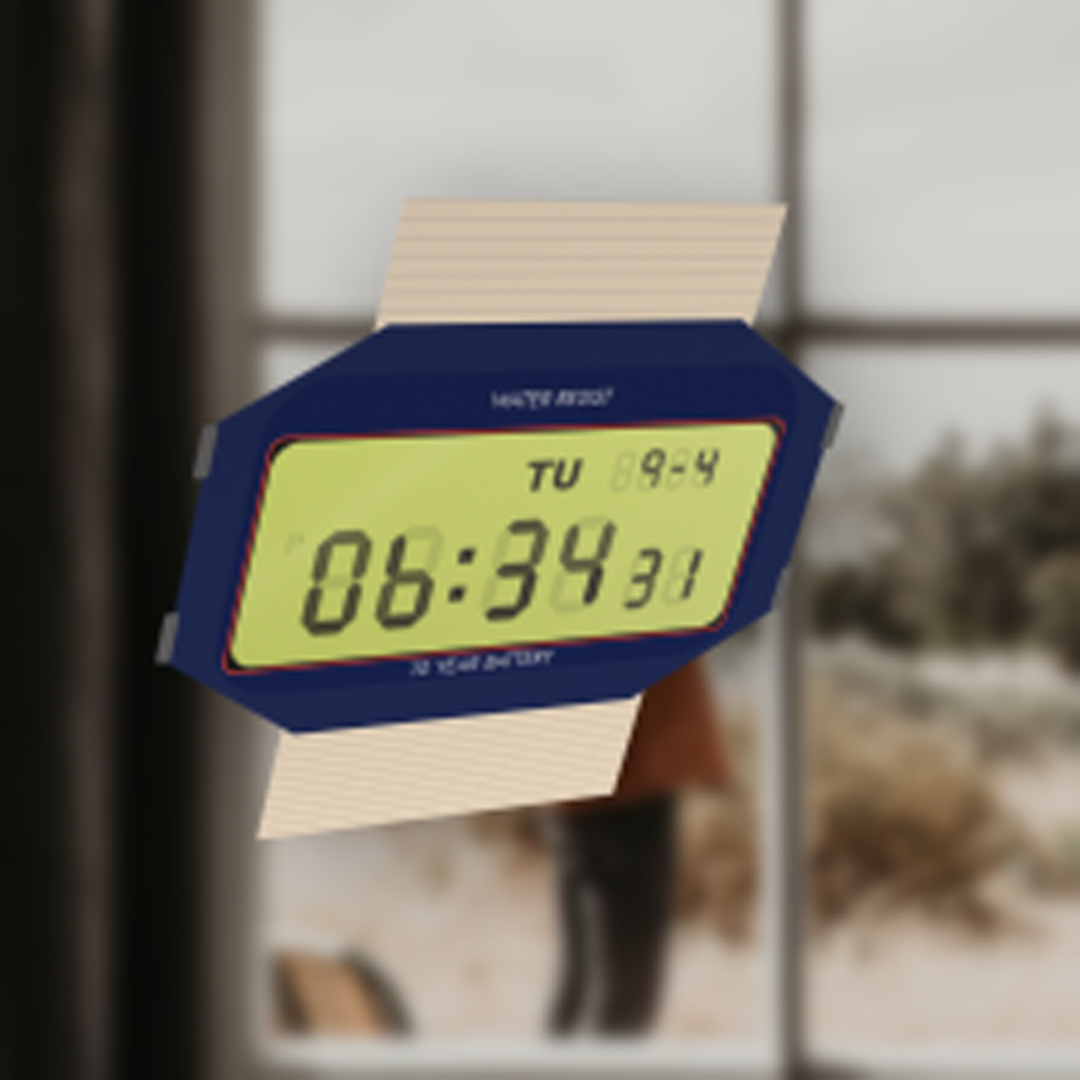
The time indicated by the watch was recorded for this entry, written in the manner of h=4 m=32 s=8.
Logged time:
h=6 m=34 s=31
